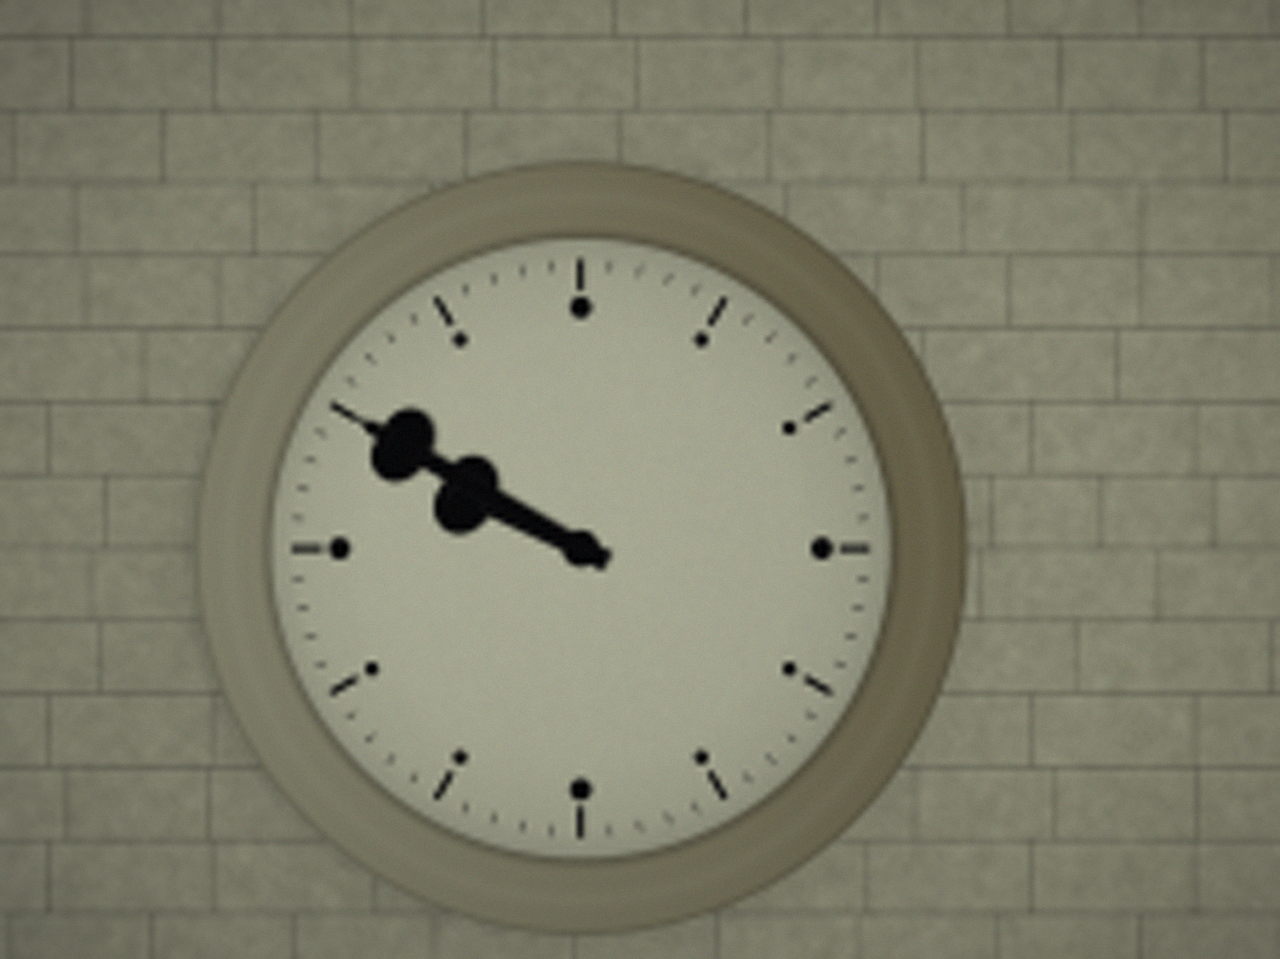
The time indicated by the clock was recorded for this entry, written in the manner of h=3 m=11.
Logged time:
h=9 m=50
